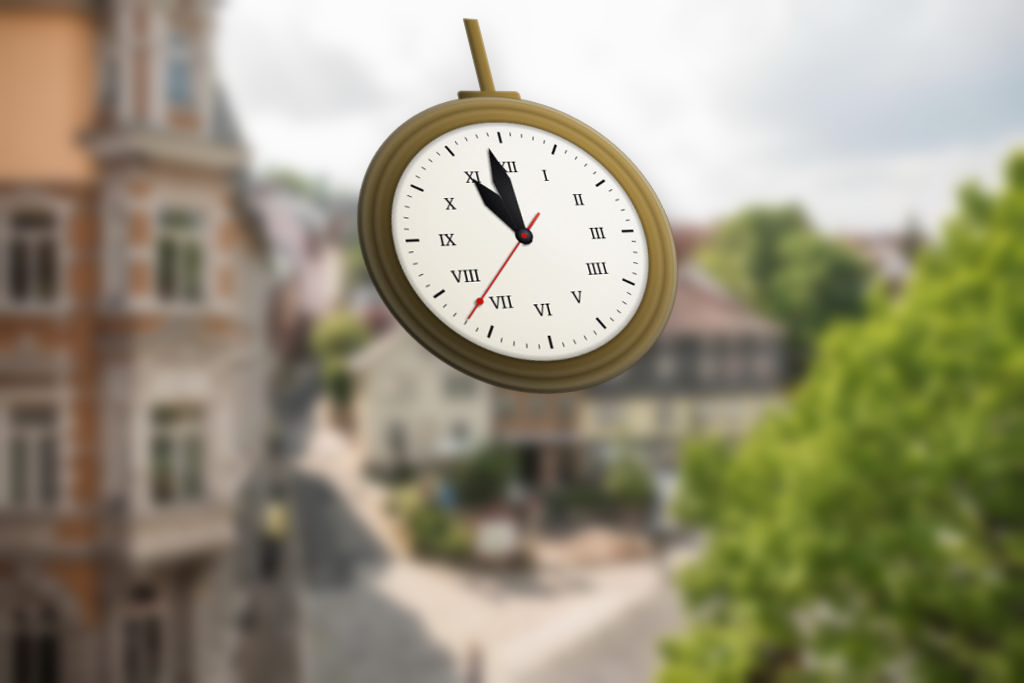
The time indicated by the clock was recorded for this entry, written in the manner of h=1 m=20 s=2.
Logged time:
h=10 m=58 s=37
